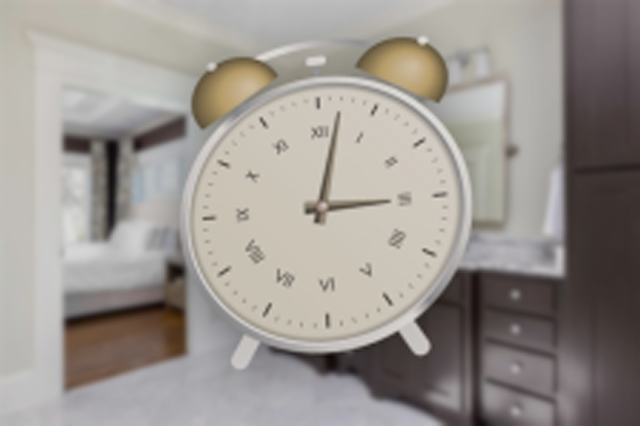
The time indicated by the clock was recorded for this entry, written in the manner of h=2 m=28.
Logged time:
h=3 m=2
